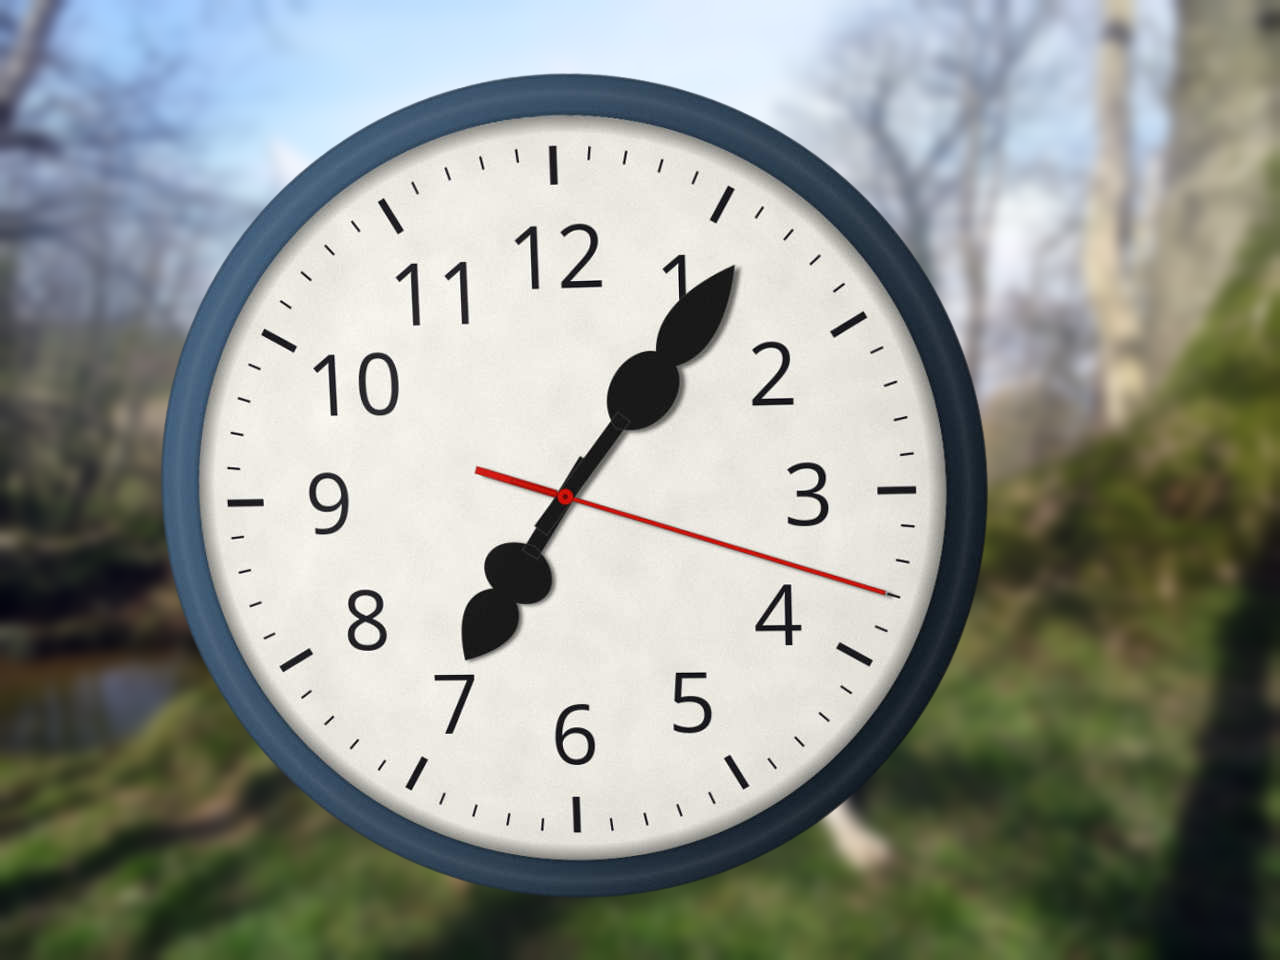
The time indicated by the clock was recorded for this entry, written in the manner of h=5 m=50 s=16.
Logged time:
h=7 m=6 s=18
